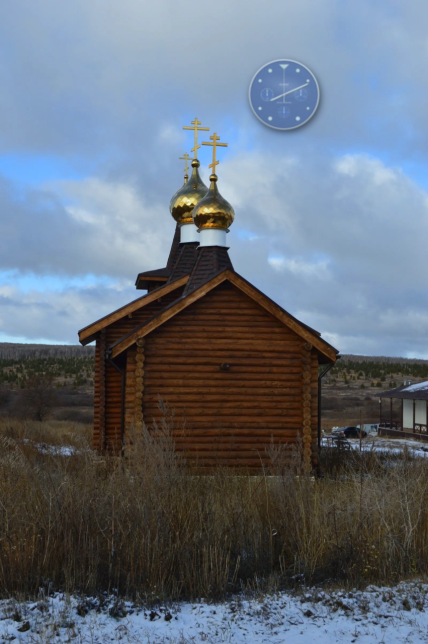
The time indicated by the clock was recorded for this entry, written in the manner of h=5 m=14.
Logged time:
h=8 m=11
